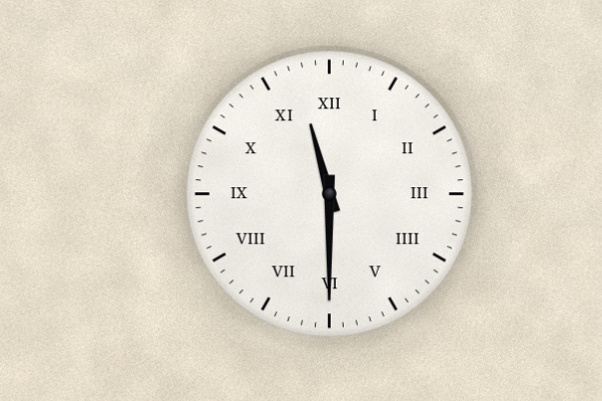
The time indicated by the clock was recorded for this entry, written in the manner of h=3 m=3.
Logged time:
h=11 m=30
